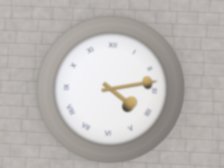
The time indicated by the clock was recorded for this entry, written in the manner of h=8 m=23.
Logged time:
h=4 m=13
